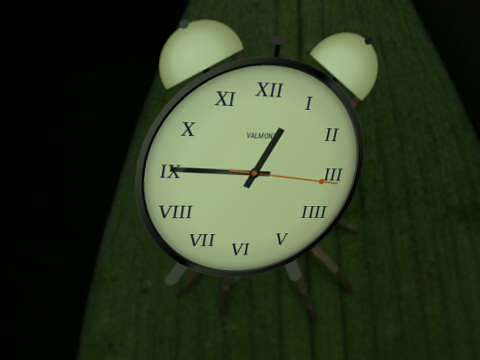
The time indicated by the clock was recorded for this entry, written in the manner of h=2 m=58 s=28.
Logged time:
h=12 m=45 s=16
